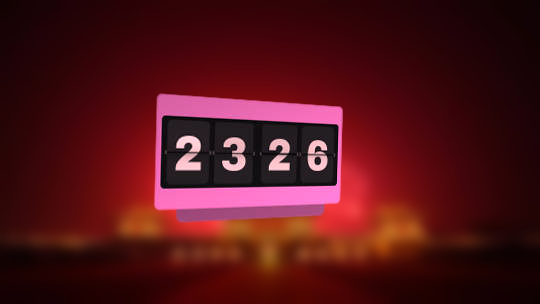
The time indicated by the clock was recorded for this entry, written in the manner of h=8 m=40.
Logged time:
h=23 m=26
